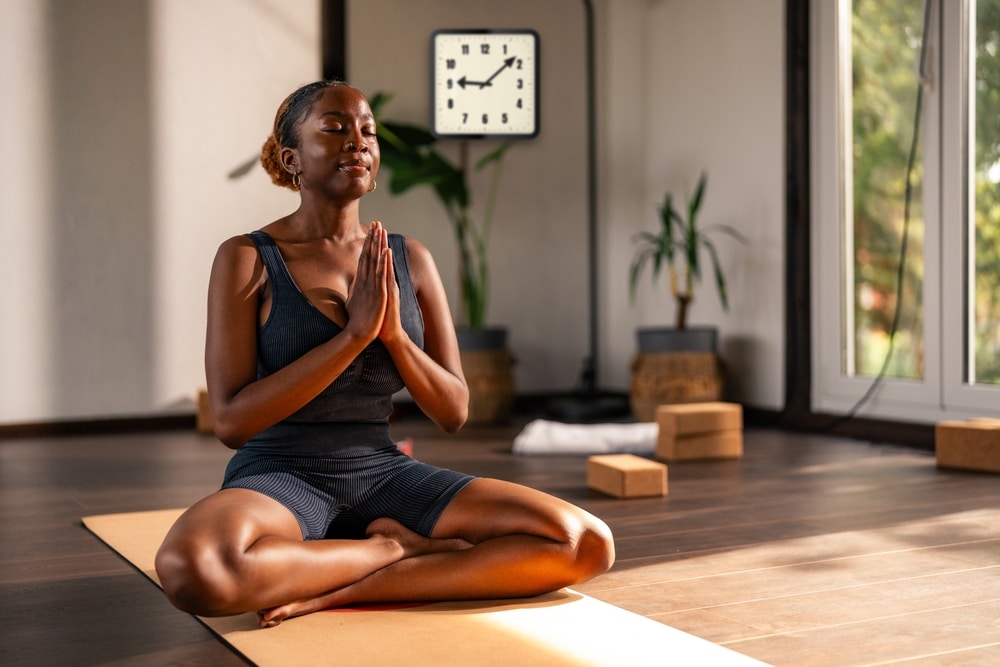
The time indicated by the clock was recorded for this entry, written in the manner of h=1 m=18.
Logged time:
h=9 m=8
